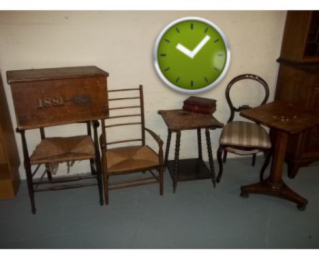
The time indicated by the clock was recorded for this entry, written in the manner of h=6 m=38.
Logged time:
h=10 m=7
